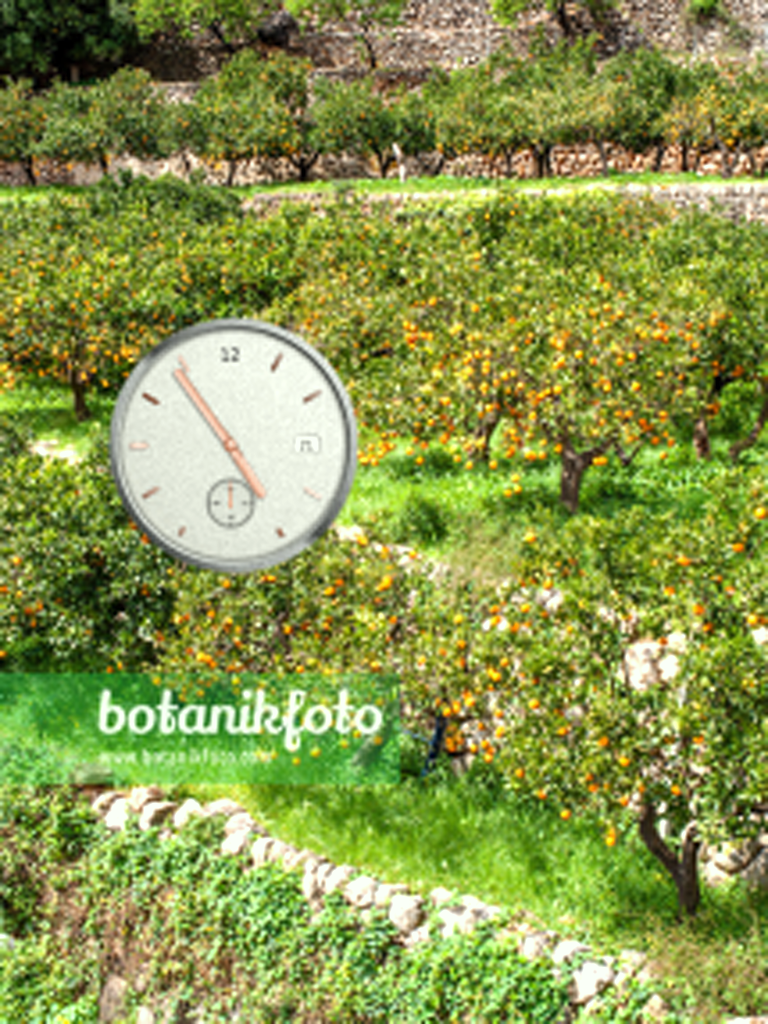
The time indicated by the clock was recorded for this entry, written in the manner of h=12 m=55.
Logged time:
h=4 m=54
